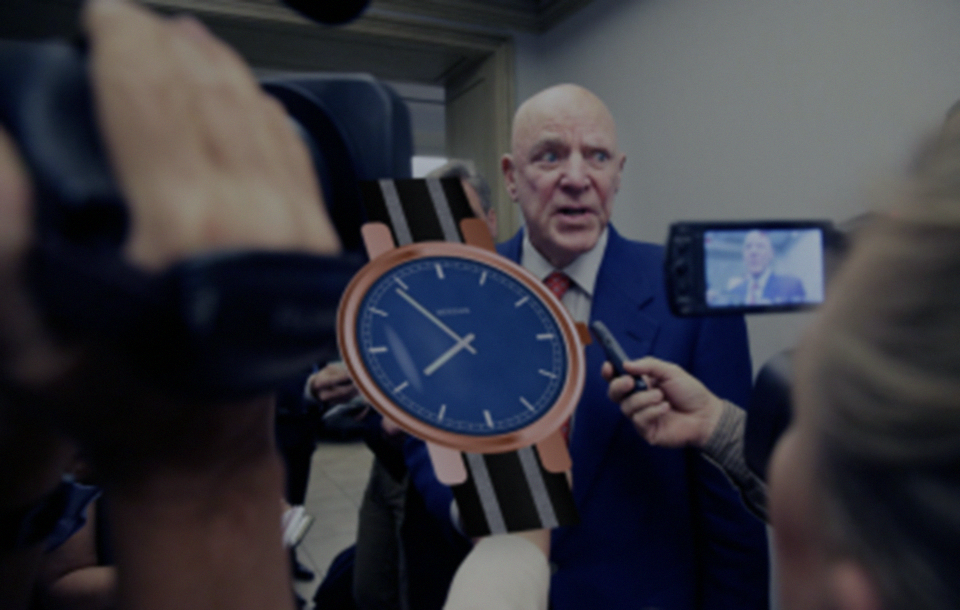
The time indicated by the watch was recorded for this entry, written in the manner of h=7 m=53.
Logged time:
h=7 m=54
